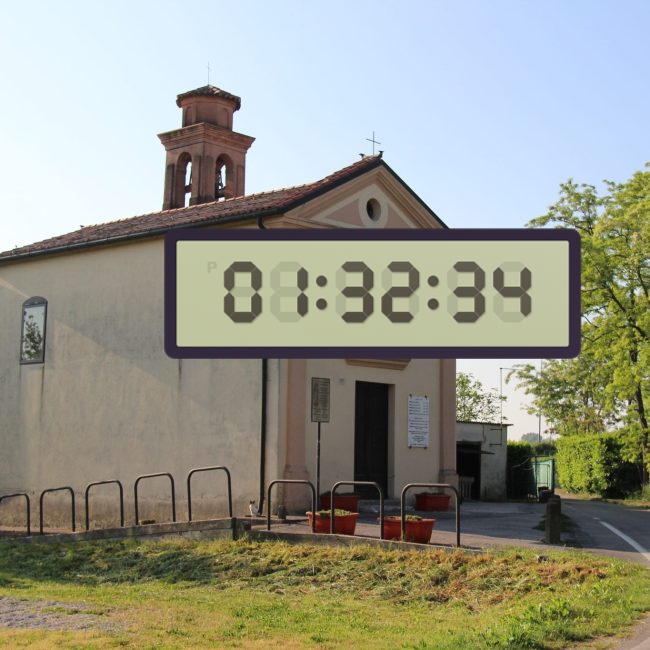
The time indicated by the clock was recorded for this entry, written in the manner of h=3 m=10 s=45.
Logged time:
h=1 m=32 s=34
